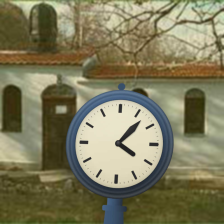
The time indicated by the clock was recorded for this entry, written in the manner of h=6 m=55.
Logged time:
h=4 m=7
